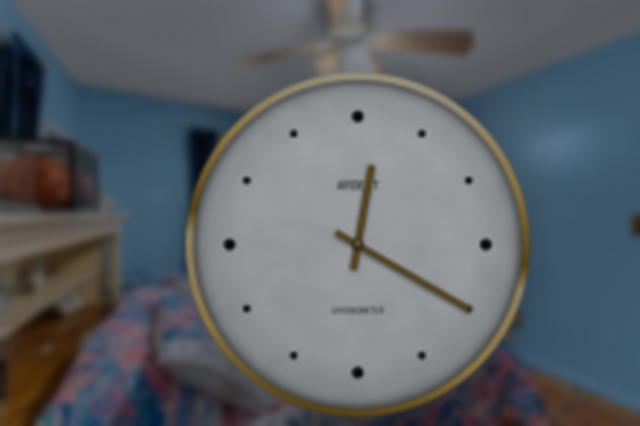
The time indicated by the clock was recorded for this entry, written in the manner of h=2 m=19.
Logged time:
h=12 m=20
